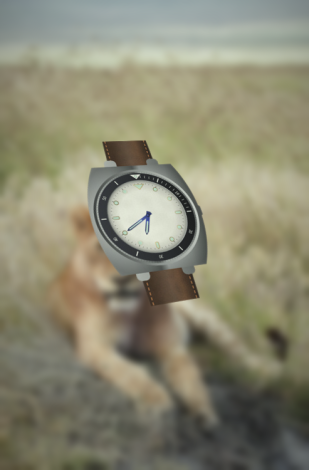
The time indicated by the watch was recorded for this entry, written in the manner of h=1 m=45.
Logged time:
h=6 m=40
